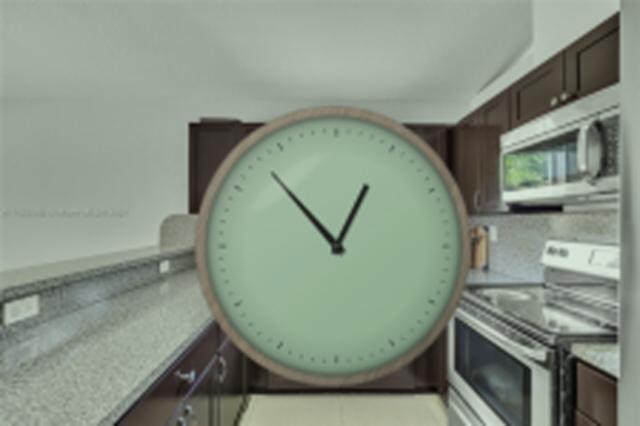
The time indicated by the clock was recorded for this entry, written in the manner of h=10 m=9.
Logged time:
h=12 m=53
